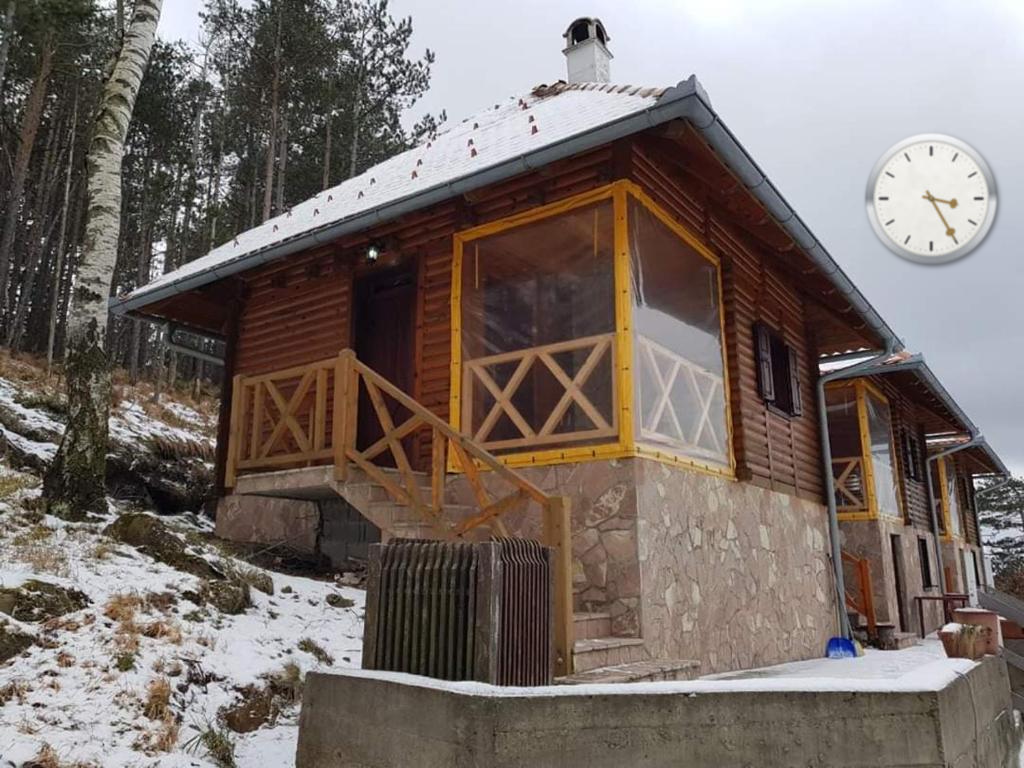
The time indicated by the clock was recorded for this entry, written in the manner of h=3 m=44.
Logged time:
h=3 m=25
